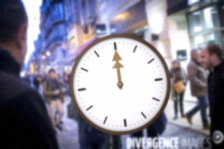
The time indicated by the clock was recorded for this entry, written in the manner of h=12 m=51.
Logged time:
h=12 m=0
